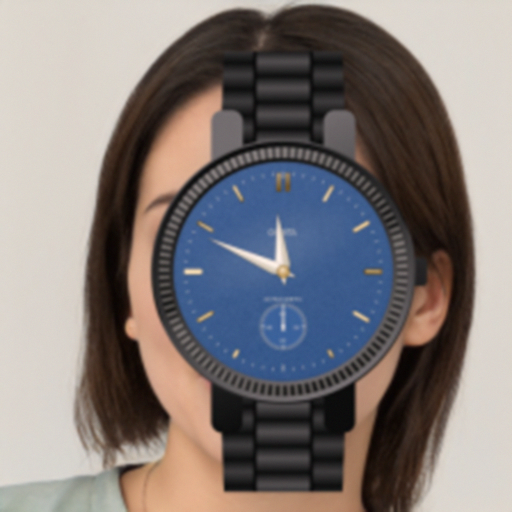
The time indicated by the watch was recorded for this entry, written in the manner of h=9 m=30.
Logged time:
h=11 m=49
